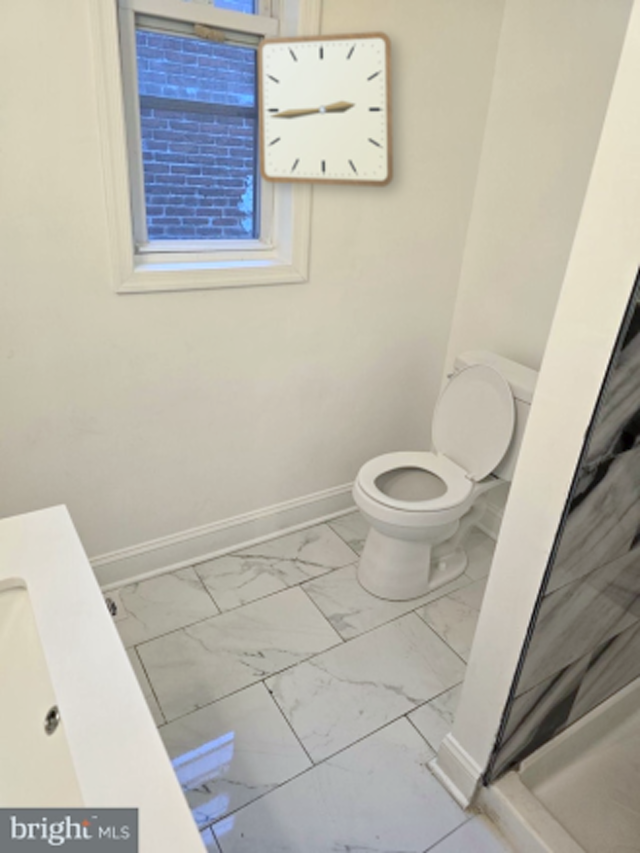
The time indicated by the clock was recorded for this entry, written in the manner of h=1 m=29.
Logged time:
h=2 m=44
